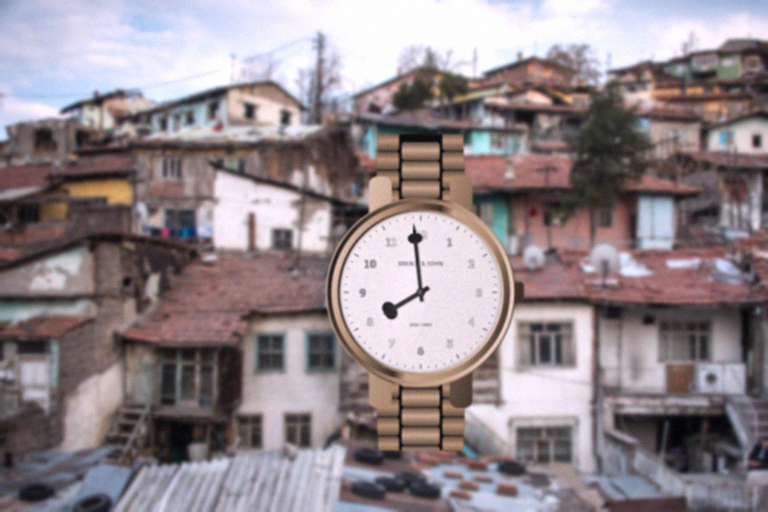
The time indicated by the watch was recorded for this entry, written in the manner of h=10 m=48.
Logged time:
h=7 m=59
